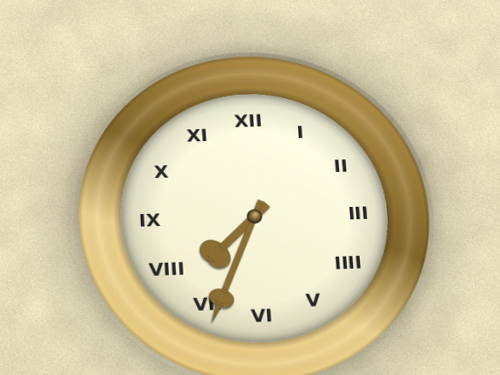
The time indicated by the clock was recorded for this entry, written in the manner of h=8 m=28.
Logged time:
h=7 m=34
